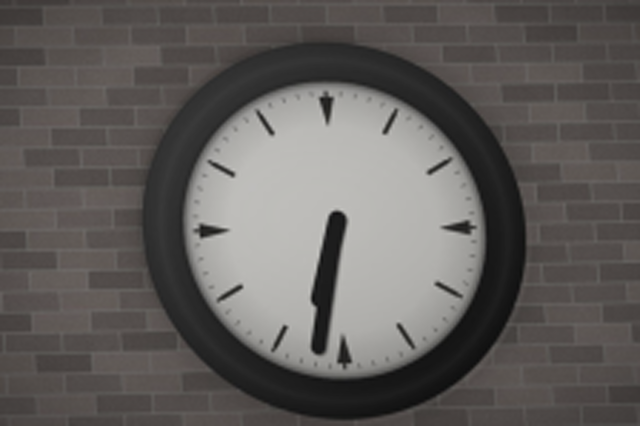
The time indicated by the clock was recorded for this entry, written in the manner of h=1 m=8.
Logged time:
h=6 m=32
